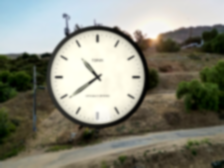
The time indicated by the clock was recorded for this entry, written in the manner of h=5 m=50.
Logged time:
h=10 m=39
